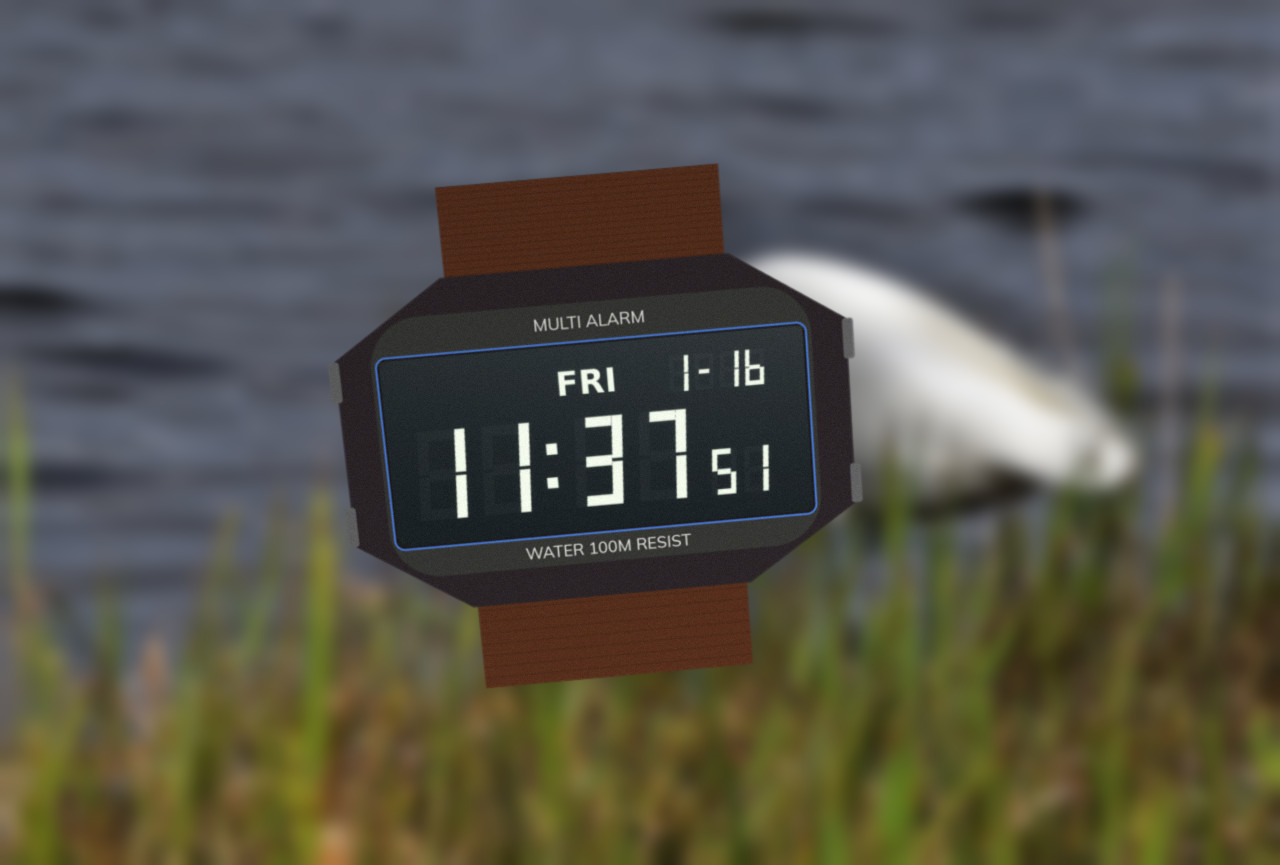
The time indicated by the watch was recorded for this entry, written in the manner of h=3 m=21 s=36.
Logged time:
h=11 m=37 s=51
